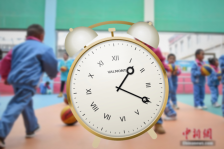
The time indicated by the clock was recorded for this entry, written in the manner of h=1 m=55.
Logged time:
h=1 m=20
